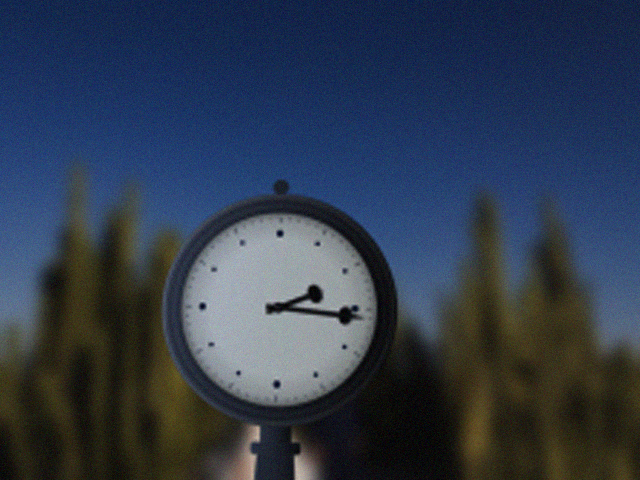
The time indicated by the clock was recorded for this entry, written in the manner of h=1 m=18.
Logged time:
h=2 m=16
